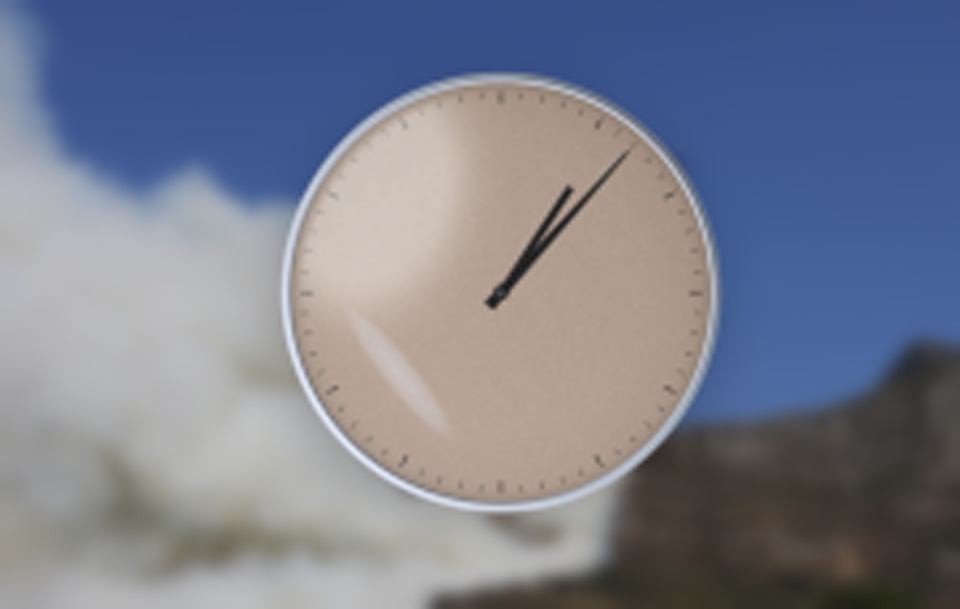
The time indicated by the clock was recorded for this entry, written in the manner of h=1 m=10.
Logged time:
h=1 m=7
